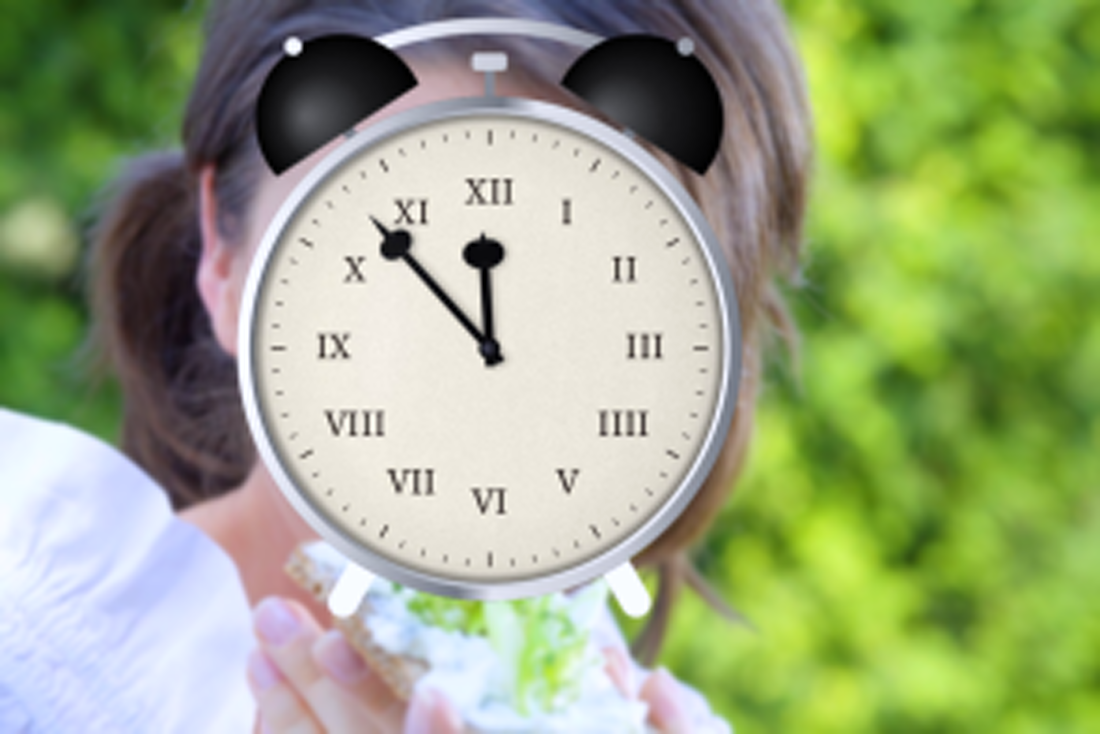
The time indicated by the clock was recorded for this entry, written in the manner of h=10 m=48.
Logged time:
h=11 m=53
